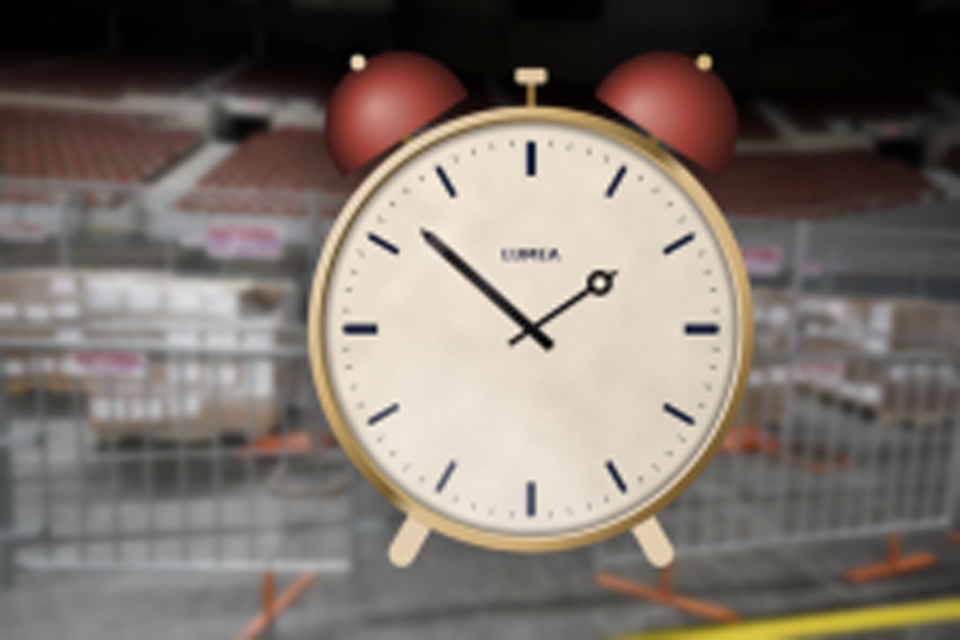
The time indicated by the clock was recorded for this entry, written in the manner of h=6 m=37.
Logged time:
h=1 m=52
